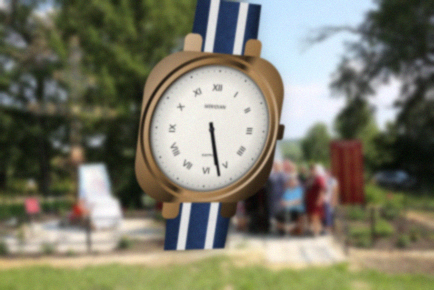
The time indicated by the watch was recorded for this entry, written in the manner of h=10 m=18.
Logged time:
h=5 m=27
